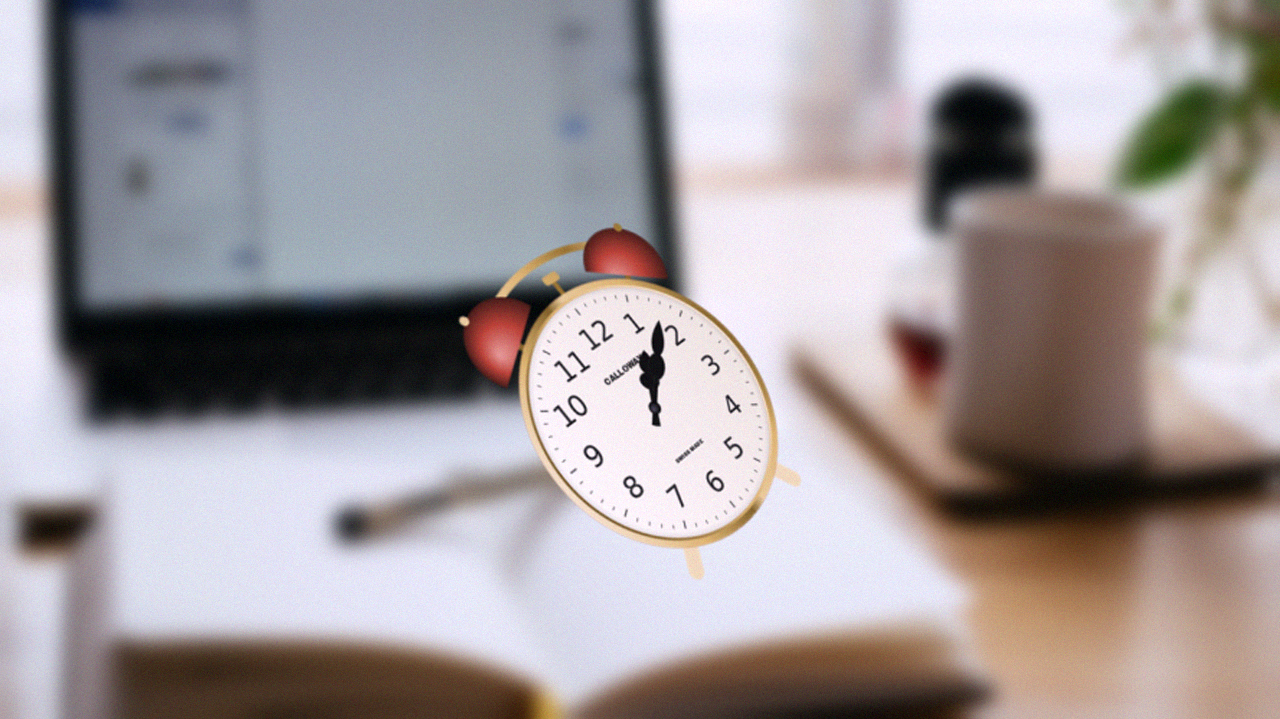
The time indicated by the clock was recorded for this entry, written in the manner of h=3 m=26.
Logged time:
h=1 m=8
